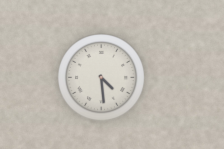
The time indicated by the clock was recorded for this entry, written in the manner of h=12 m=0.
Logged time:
h=4 m=29
